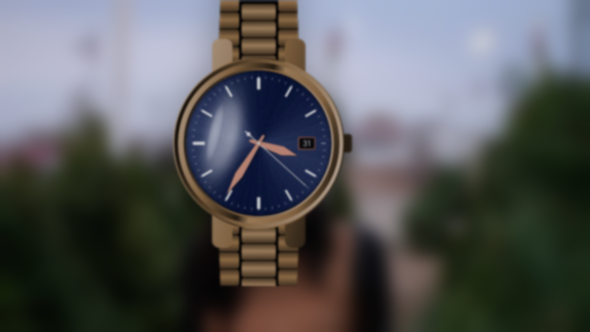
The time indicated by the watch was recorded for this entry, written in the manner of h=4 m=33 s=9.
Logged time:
h=3 m=35 s=22
